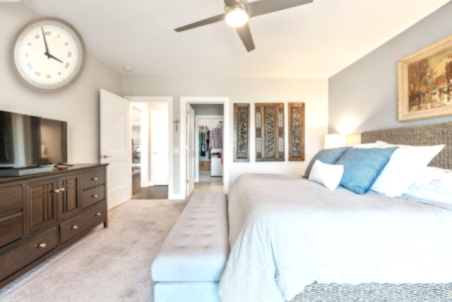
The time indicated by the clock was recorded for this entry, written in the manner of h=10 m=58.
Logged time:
h=3 m=58
